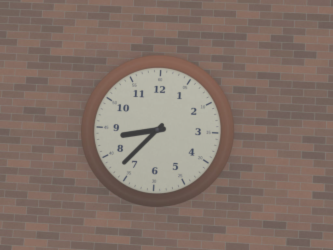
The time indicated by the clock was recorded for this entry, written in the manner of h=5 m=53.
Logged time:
h=8 m=37
